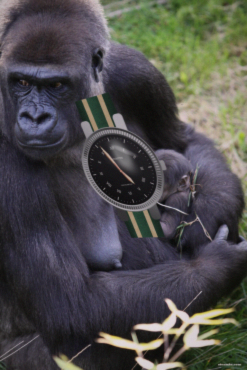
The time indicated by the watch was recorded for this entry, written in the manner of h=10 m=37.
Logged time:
h=4 m=56
